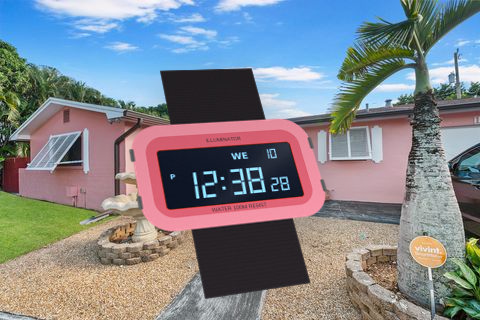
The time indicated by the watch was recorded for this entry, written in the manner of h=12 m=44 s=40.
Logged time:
h=12 m=38 s=28
